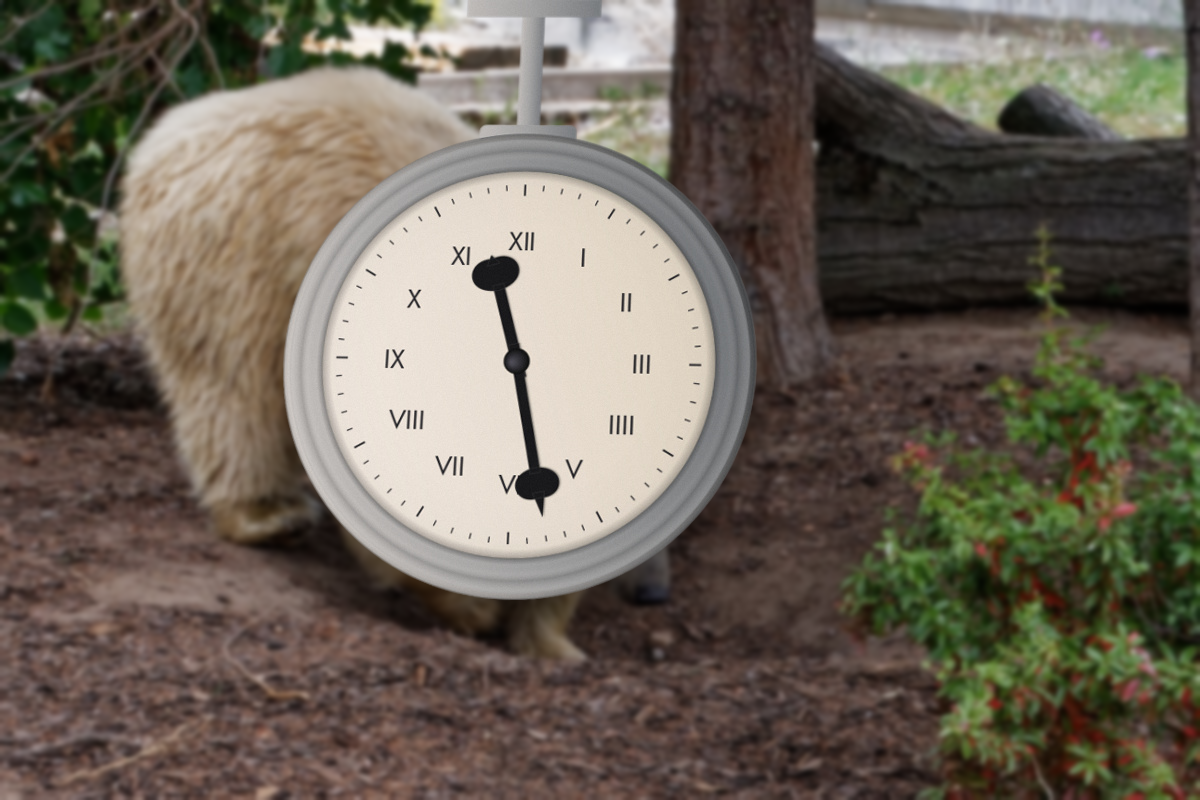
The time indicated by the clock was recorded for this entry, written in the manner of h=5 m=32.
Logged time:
h=11 m=28
